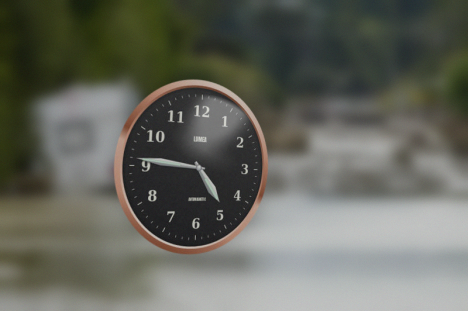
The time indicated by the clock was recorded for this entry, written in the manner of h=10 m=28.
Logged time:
h=4 m=46
